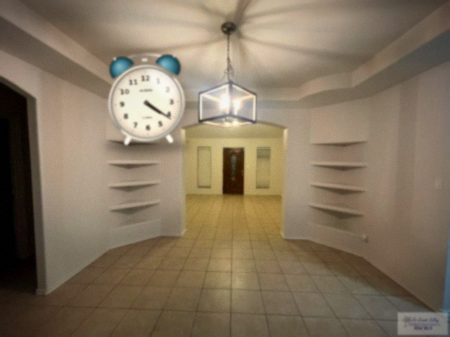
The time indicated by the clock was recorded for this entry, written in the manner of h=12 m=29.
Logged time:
h=4 m=21
